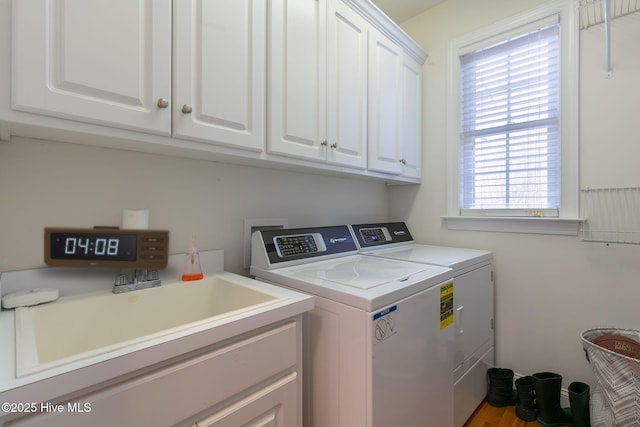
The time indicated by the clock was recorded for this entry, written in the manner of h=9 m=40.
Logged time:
h=4 m=8
